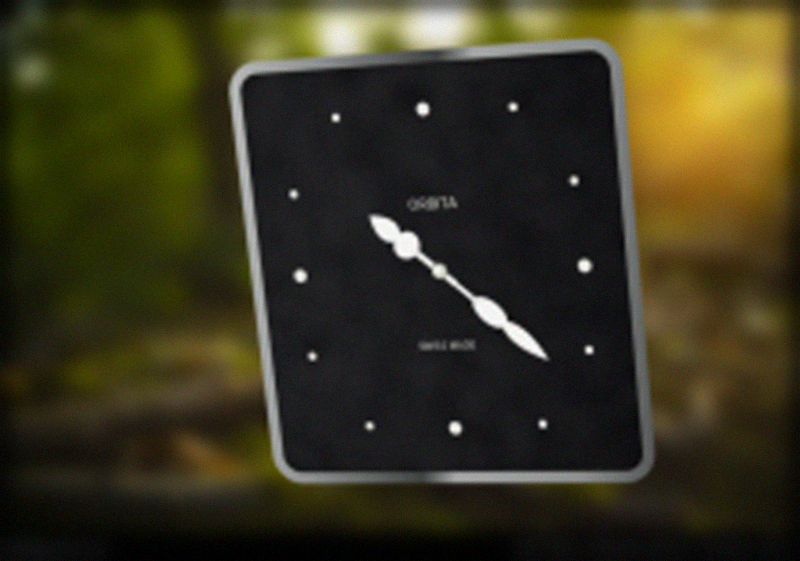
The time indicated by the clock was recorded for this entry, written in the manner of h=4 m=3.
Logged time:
h=10 m=22
